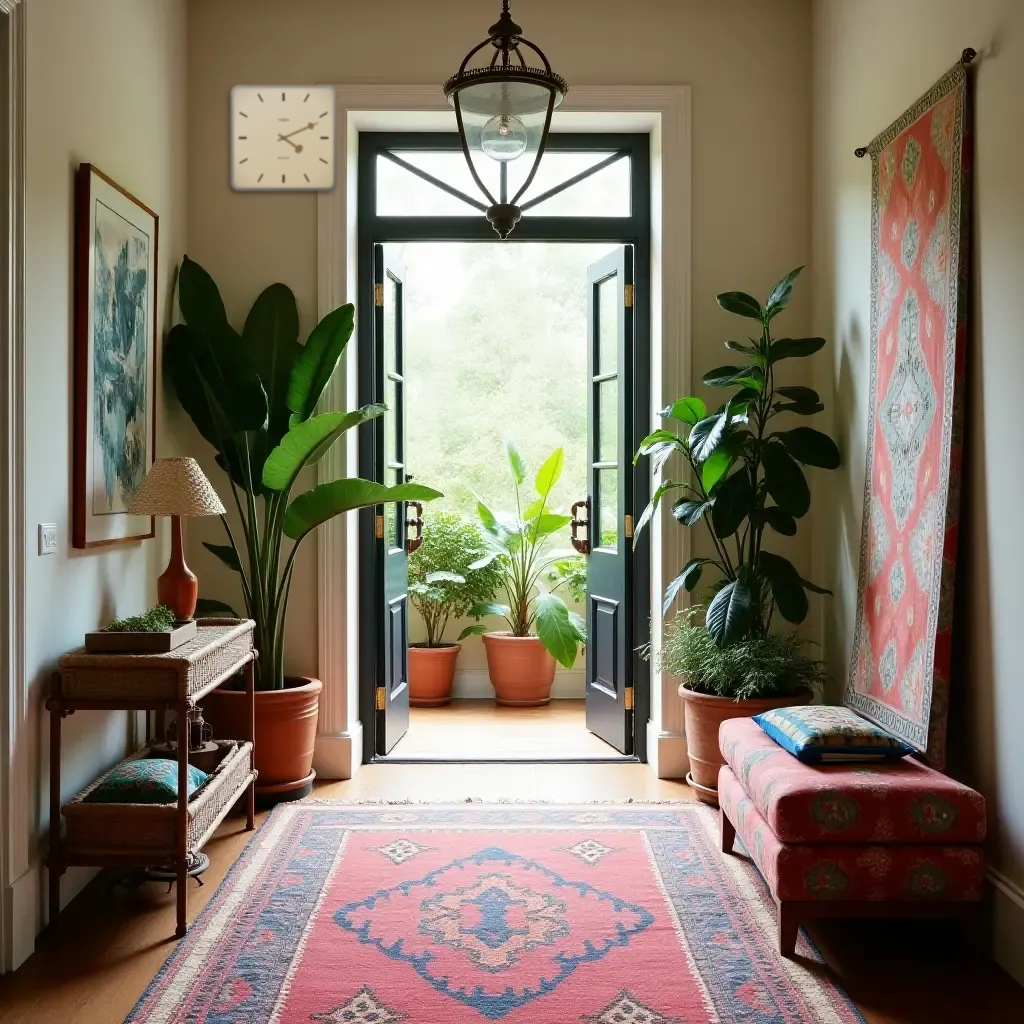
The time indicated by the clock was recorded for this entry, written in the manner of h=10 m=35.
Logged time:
h=4 m=11
